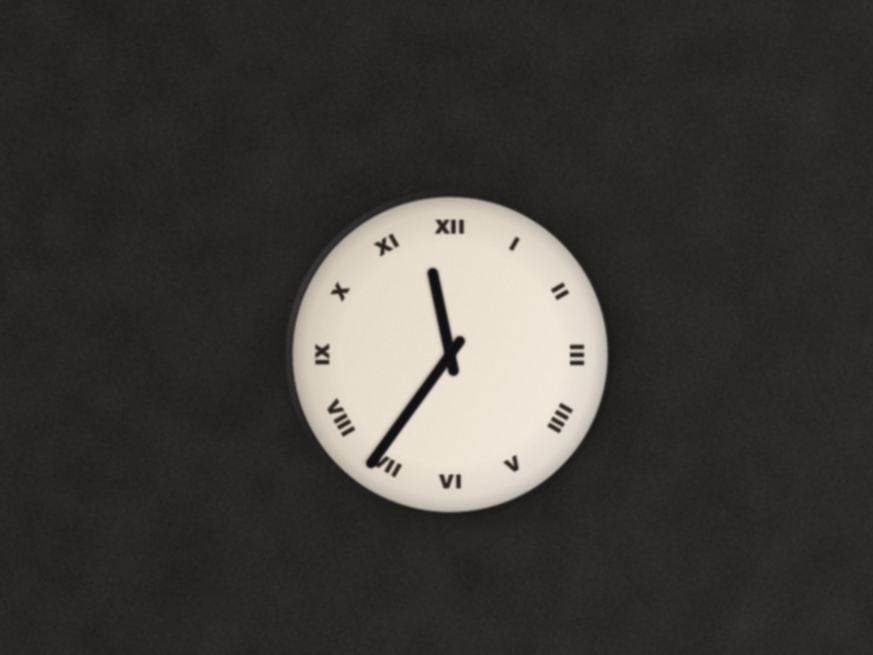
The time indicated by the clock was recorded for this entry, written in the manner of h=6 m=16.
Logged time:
h=11 m=36
